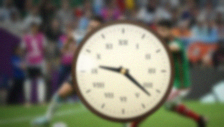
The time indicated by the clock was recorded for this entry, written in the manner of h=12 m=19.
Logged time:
h=9 m=22
